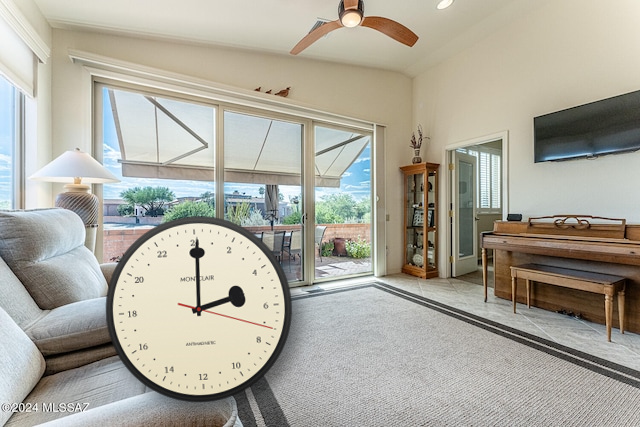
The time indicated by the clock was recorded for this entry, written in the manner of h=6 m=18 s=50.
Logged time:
h=5 m=0 s=18
